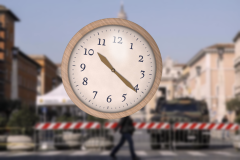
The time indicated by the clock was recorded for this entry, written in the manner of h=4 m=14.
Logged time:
h=10 m=21
